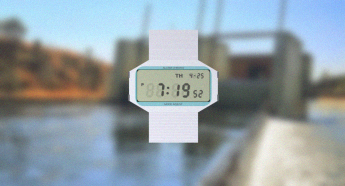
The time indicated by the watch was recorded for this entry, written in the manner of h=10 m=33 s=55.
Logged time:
h=7 m=19 s=52
